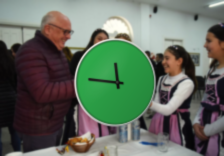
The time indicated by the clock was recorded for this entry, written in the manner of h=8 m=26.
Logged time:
h=11 m=46
